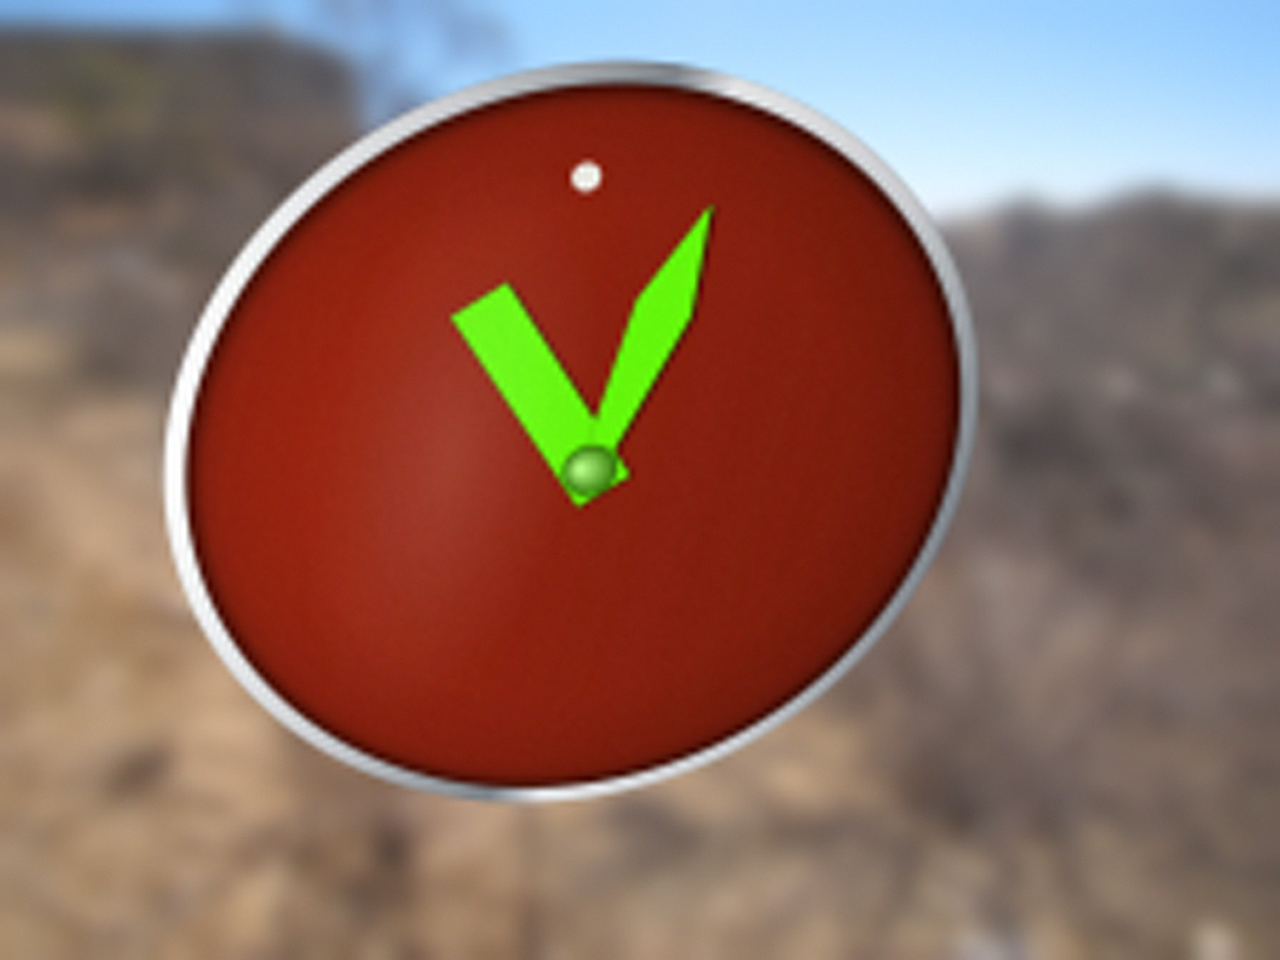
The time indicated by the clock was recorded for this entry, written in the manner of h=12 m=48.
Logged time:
h=11 m=4
